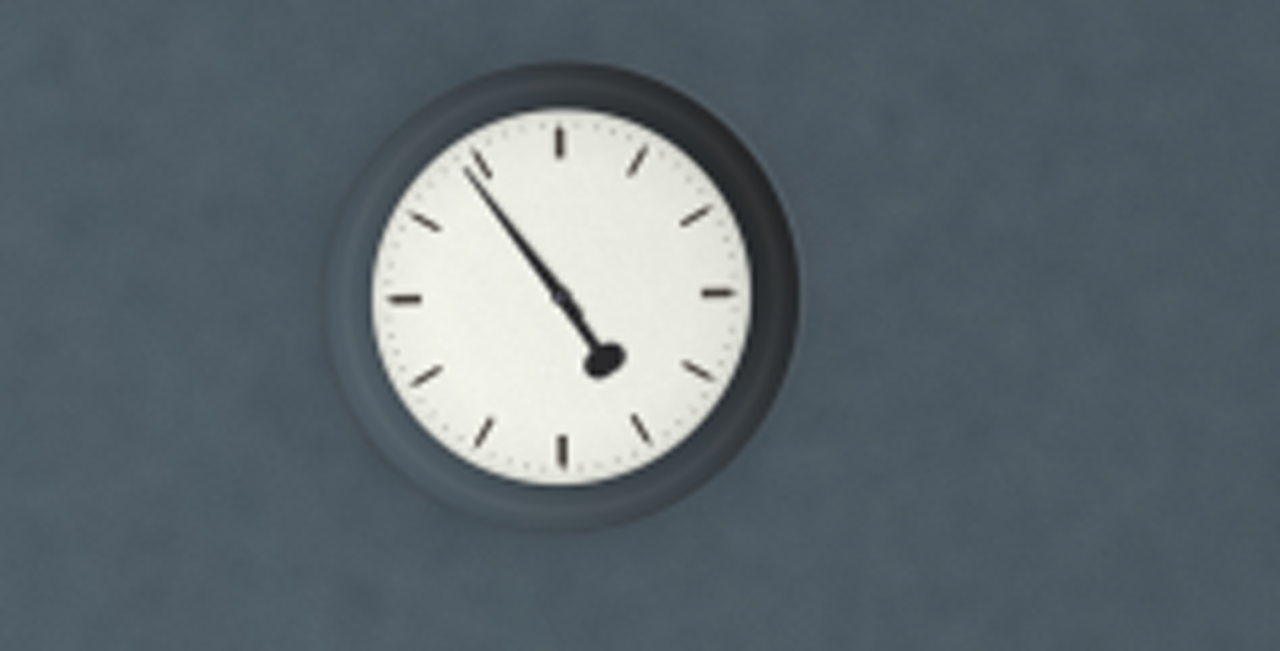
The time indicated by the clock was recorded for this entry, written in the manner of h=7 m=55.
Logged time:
h=4 m=54
